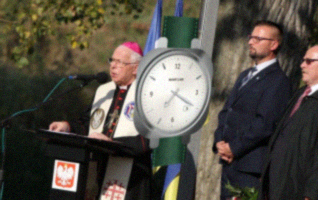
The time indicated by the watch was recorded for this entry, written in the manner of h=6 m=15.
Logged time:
h=7 m=20
